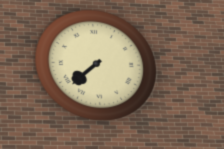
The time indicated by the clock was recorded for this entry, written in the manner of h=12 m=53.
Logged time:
h=7 m=38
